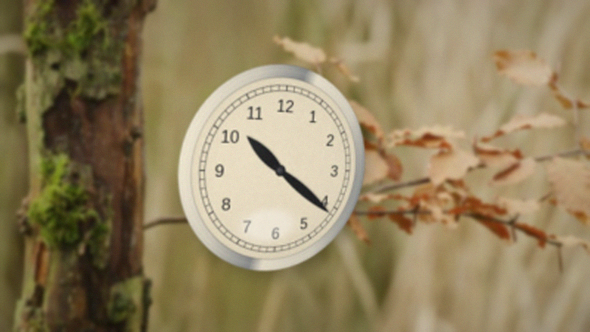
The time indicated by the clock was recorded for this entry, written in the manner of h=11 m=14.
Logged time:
h=10 m=21
